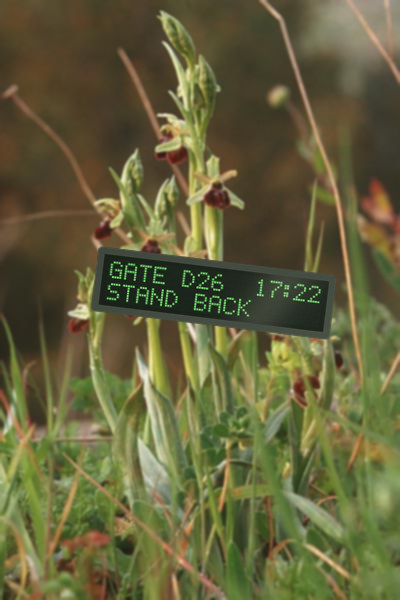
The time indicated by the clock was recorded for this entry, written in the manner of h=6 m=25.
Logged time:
h=17 m=22
